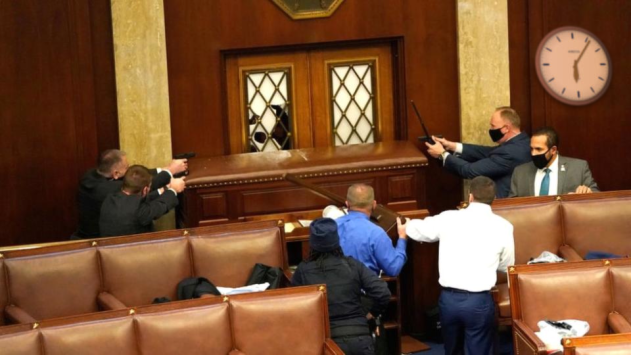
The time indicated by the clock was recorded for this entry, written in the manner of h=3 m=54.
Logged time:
h=6 m=6
